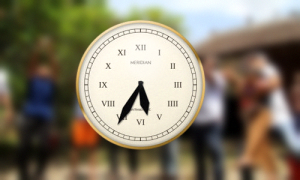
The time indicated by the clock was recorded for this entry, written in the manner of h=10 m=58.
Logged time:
h=5 m=35
